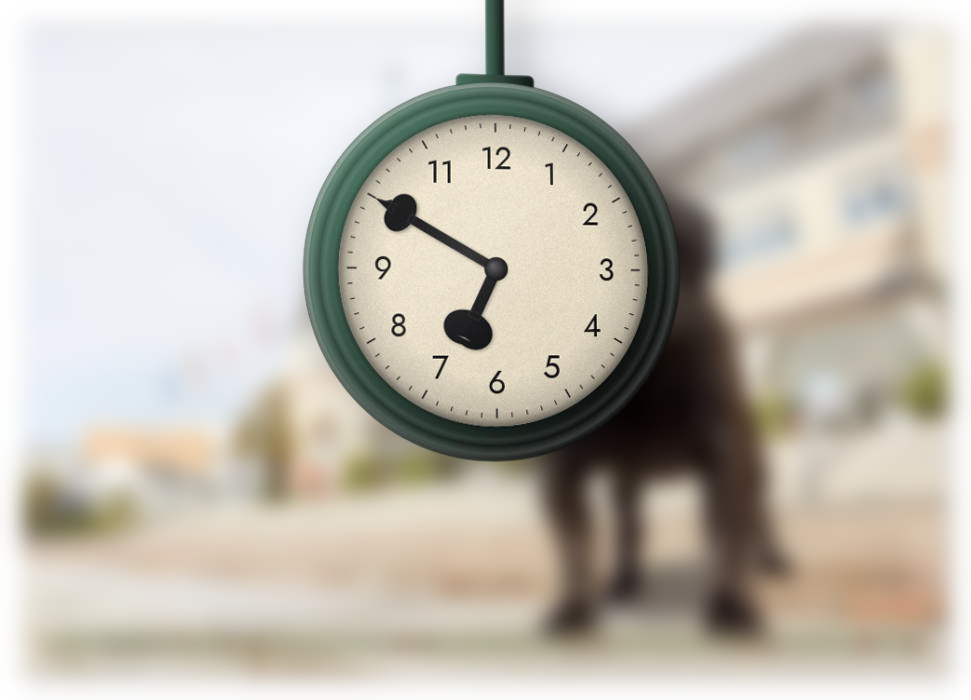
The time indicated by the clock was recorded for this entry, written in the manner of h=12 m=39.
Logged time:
h=6 m=50
